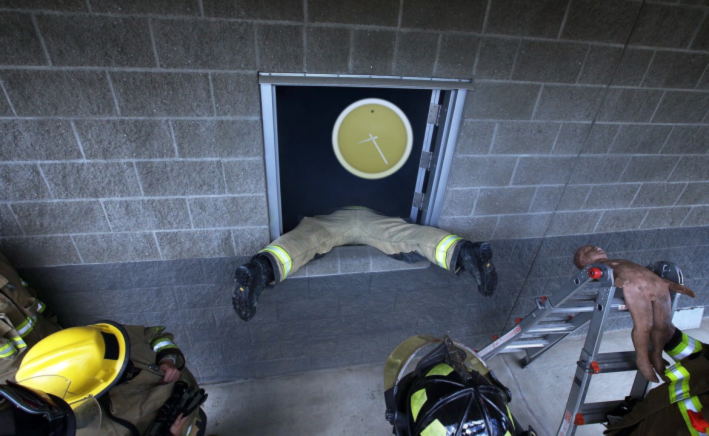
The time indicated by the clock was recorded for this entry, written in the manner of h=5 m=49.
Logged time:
h=8 m=25
